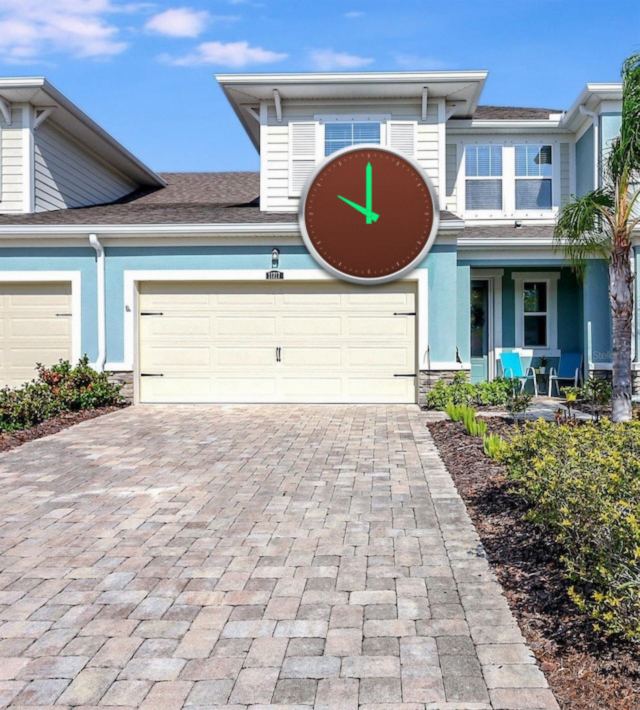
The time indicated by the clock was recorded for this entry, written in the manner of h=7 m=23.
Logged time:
h=10 m=0
